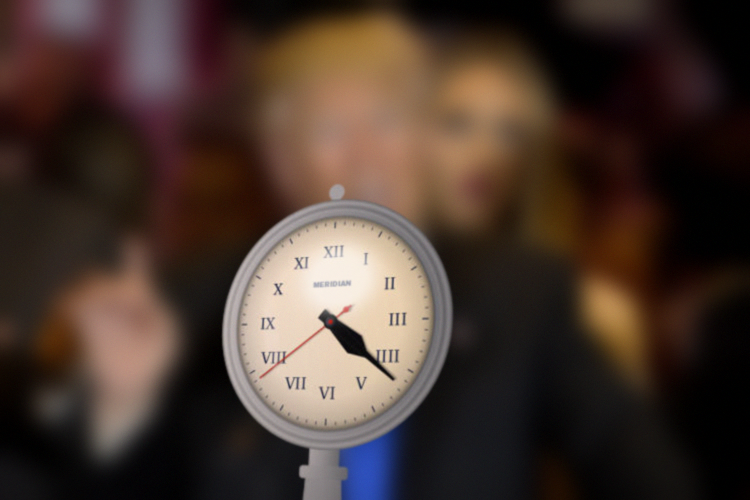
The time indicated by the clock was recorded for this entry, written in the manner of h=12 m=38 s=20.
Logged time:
h=4 m=21 s=39
